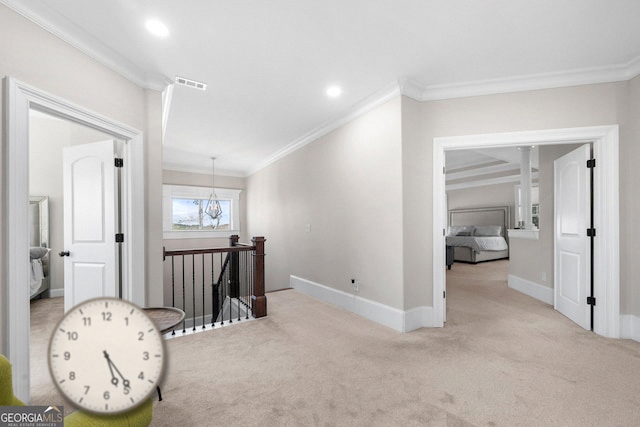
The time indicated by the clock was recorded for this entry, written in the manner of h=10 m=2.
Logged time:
h=5 m=24
